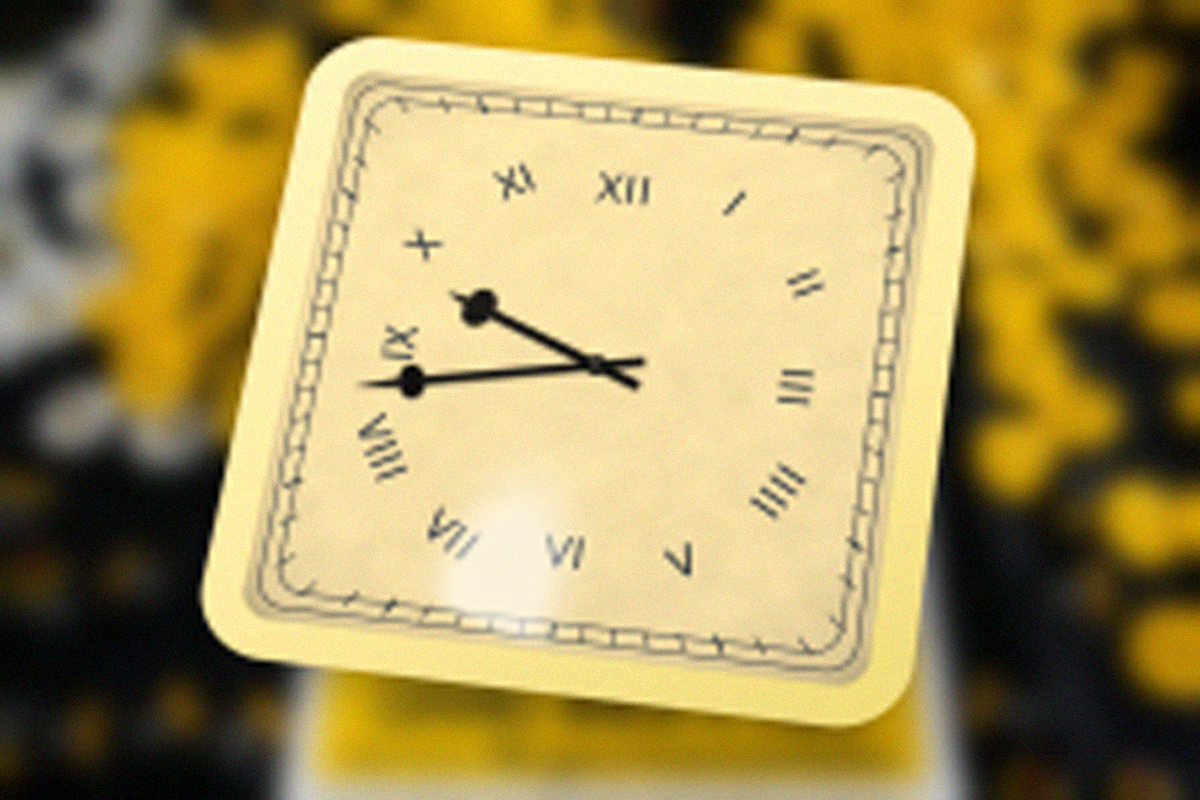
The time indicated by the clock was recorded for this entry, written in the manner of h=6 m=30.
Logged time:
h=9 m=43
